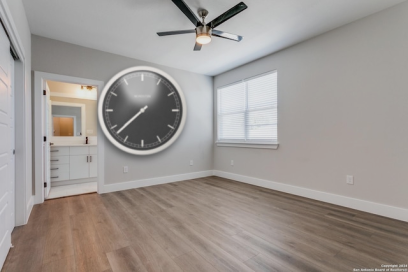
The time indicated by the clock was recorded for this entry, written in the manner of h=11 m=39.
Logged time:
h=7 m=38
